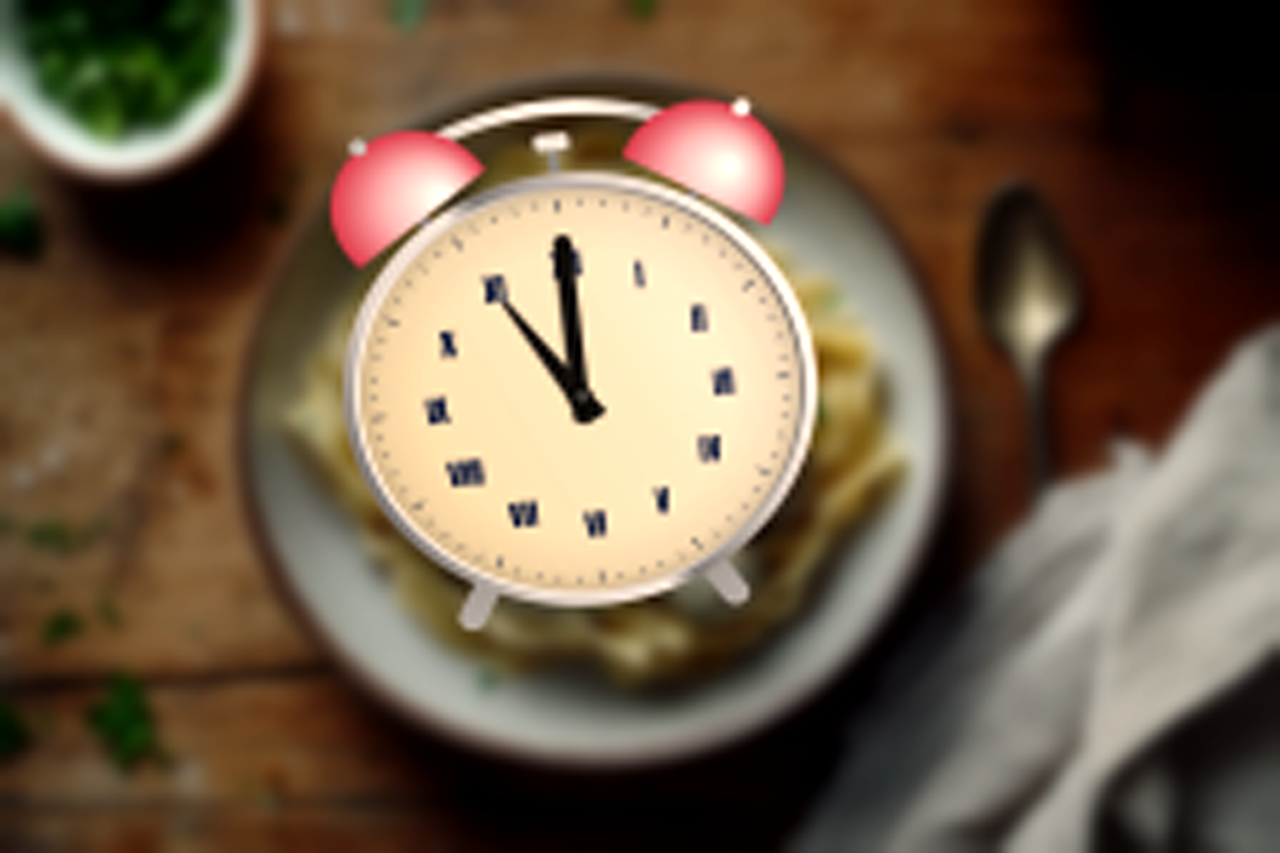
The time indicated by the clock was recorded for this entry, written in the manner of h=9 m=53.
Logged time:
h=11 m=0
